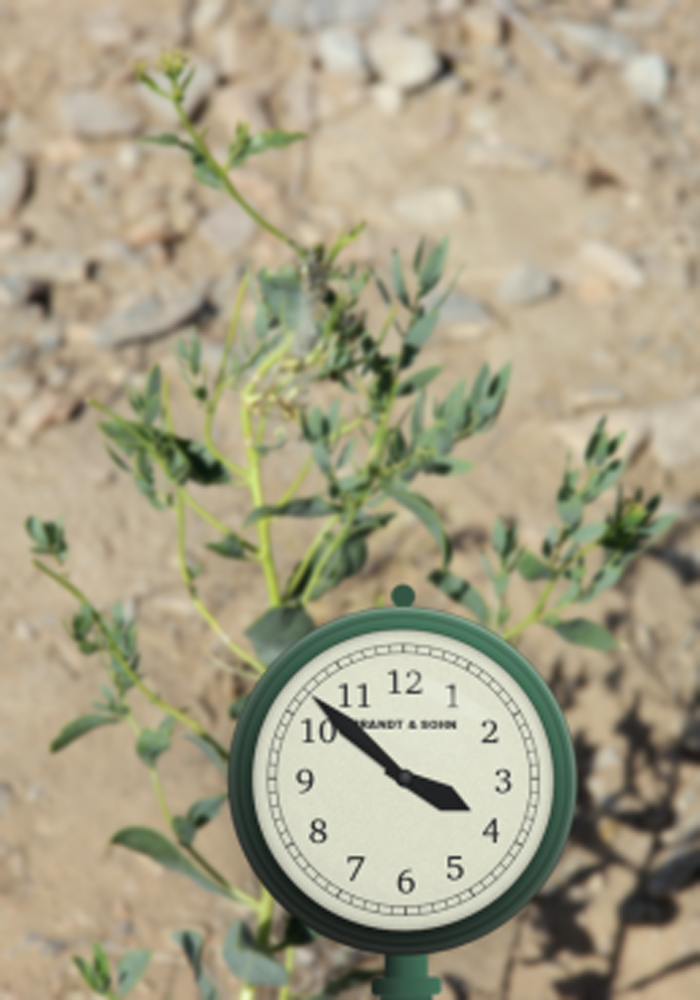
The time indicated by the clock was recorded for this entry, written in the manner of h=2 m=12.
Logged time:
h=3 m=52
